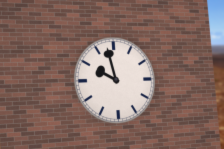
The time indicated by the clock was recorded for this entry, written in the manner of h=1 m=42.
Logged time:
h=9 m=58
